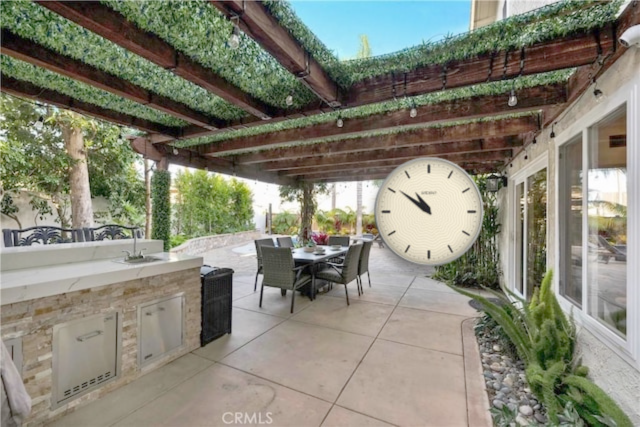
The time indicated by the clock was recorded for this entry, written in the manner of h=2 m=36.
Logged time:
h=10 m=51
